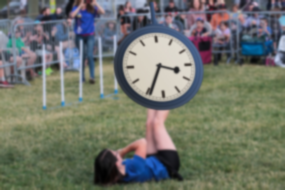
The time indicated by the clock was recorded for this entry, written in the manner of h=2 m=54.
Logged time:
h=3 m=34
